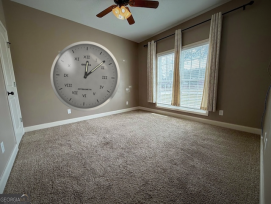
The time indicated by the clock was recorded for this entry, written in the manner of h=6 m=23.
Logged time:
h=12 m=8
